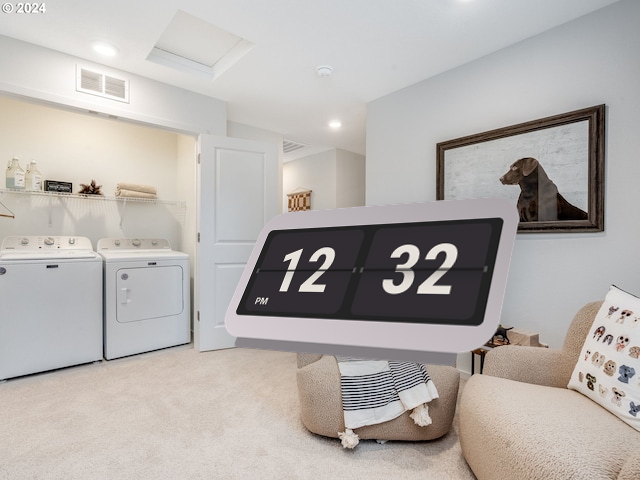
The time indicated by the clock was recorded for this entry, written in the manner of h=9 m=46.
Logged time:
h=12 m=32
